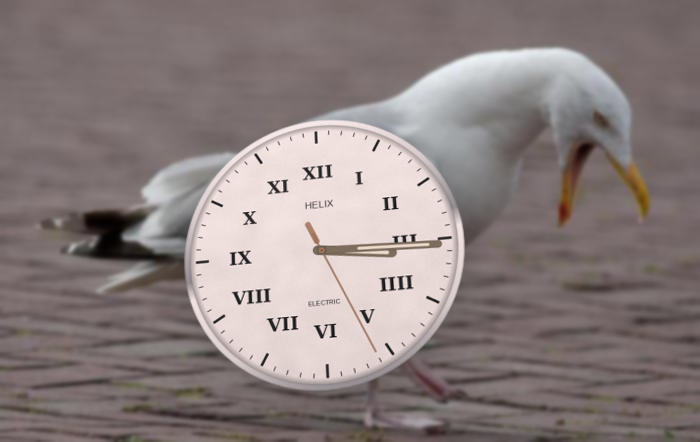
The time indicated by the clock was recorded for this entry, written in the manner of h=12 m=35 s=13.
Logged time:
h=3 m=15 s=26
